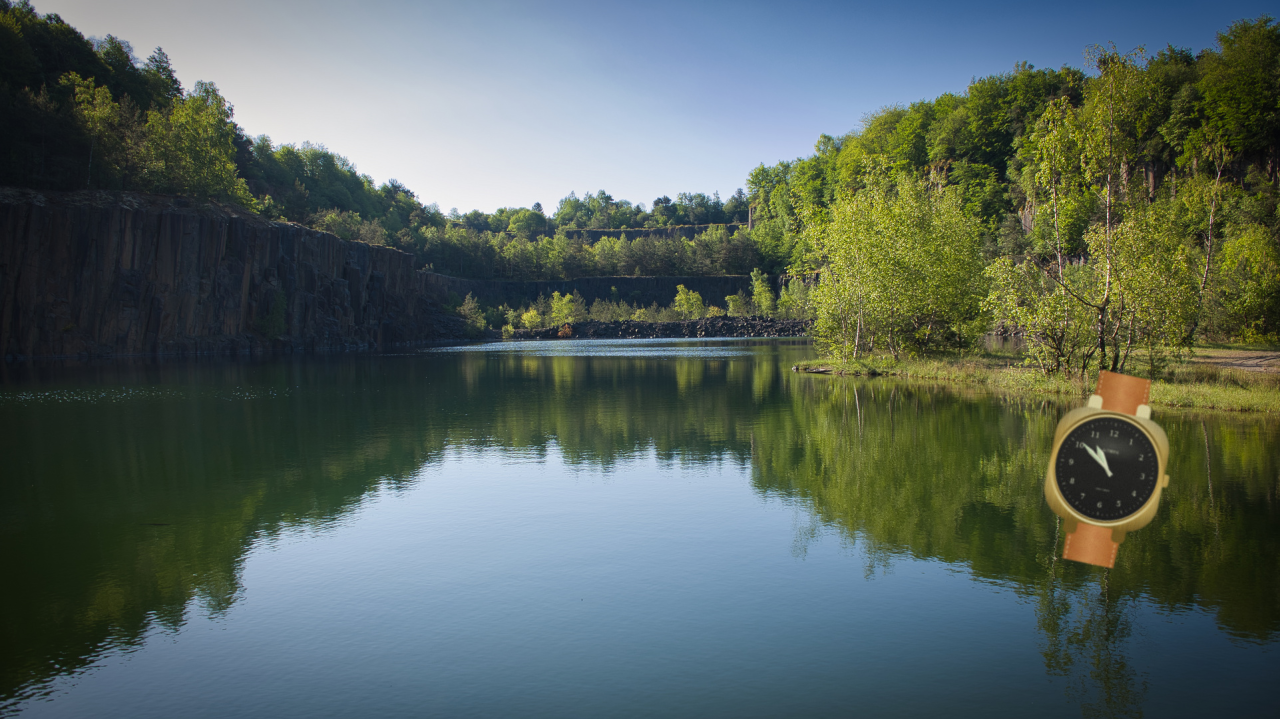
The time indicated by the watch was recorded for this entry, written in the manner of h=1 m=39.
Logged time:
h=10 m=51
